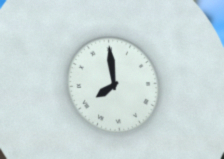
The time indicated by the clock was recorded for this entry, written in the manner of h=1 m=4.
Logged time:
h=8 m=0
